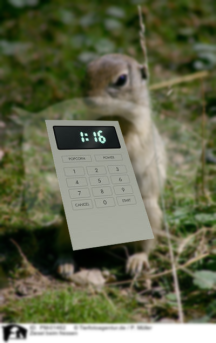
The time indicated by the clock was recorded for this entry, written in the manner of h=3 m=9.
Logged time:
h=1 m=16
